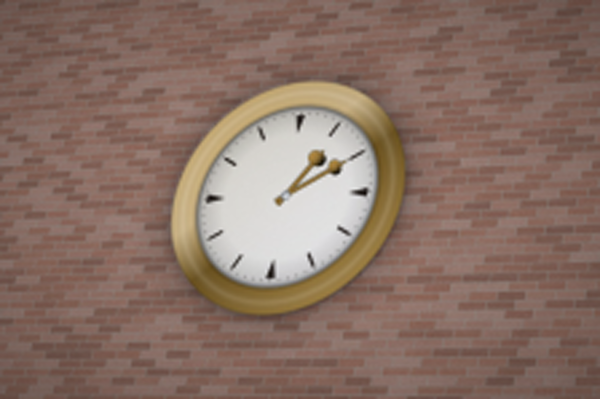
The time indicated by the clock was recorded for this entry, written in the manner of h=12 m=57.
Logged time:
h=1 m=10
